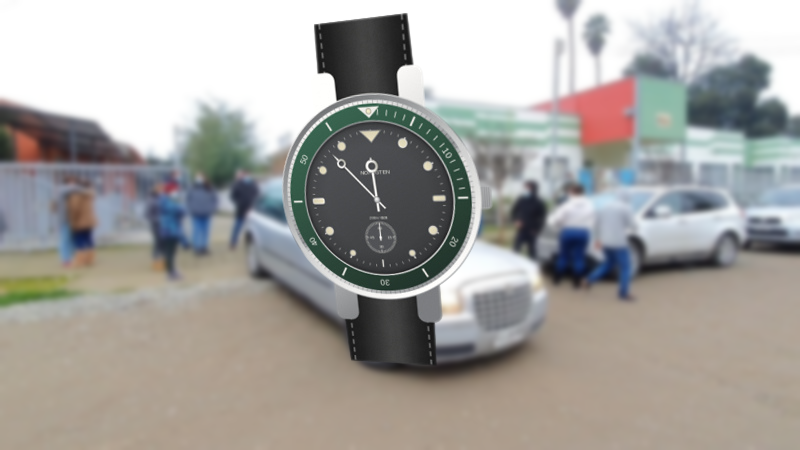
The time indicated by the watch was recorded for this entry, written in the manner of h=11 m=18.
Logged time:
h=11 m=53
